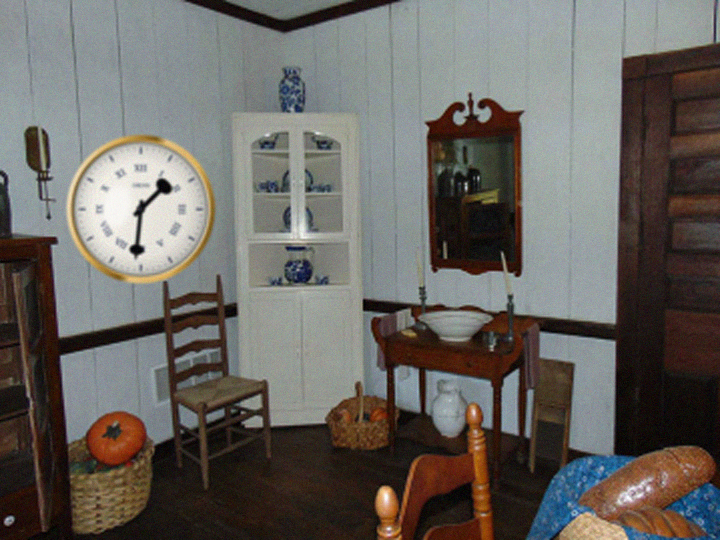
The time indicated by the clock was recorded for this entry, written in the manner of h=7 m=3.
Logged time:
h=1 m=31
